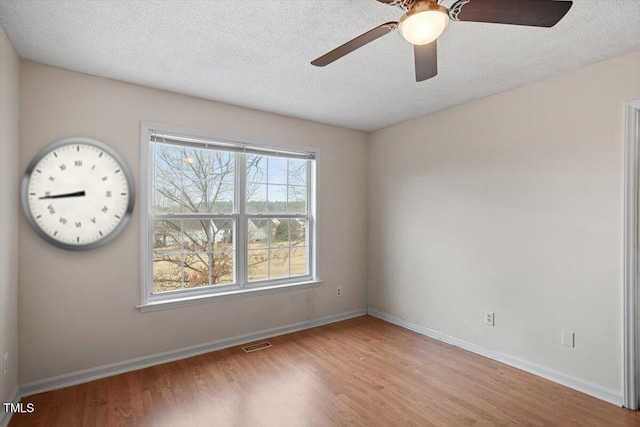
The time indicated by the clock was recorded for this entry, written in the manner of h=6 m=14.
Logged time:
h=8 m=44
